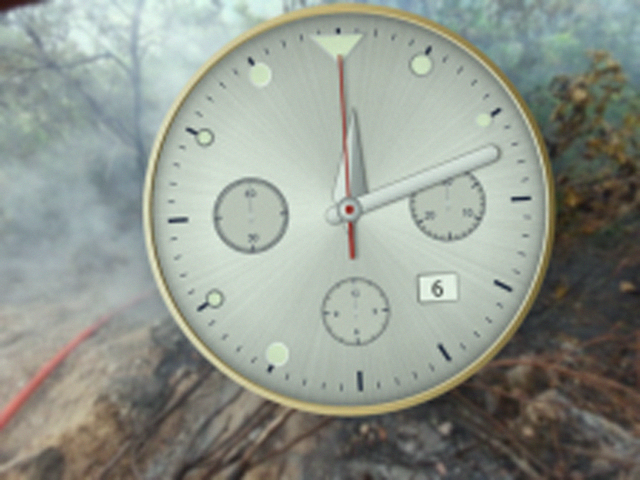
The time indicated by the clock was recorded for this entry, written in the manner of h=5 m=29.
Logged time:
h=12 m=12
